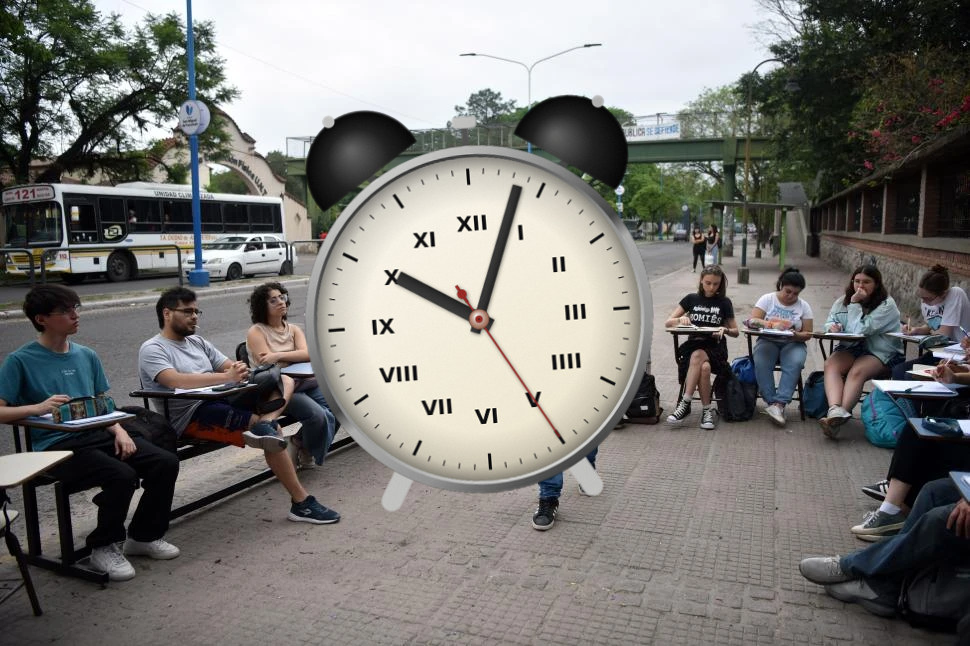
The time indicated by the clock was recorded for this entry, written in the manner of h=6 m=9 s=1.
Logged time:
h=10 m=3 s=25
